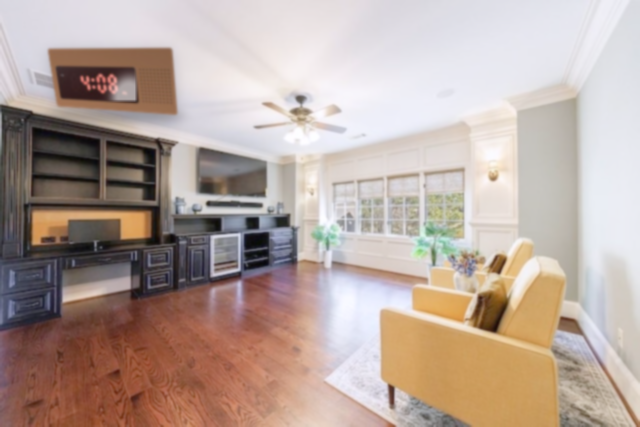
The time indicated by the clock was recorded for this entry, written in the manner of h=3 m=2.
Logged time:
h=4 m=8
